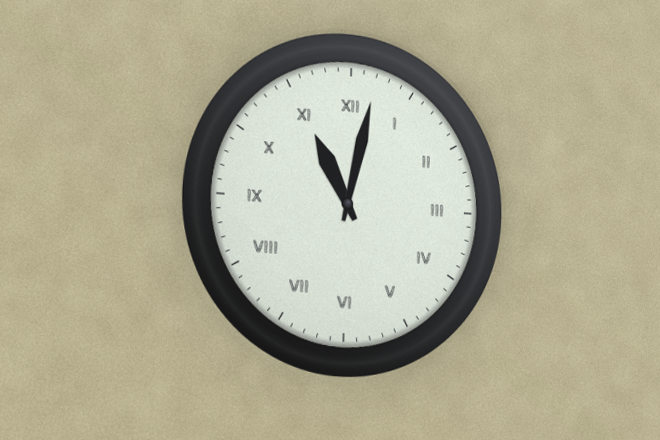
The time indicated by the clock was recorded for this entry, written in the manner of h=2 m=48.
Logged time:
h=11 m=2
